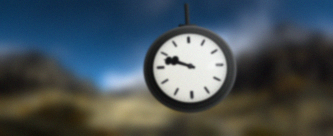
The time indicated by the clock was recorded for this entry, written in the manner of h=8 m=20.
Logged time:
h=9 m=48
